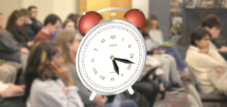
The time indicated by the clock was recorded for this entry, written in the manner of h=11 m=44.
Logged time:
h=5 m=18
